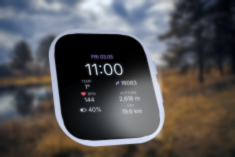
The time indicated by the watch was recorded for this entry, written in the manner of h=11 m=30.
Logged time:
h=11 m=0
